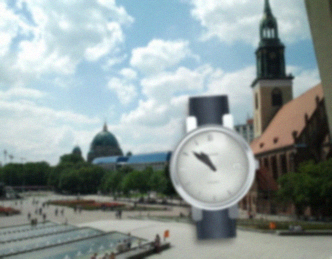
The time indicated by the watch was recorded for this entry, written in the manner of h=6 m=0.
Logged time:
h=10 m=52
